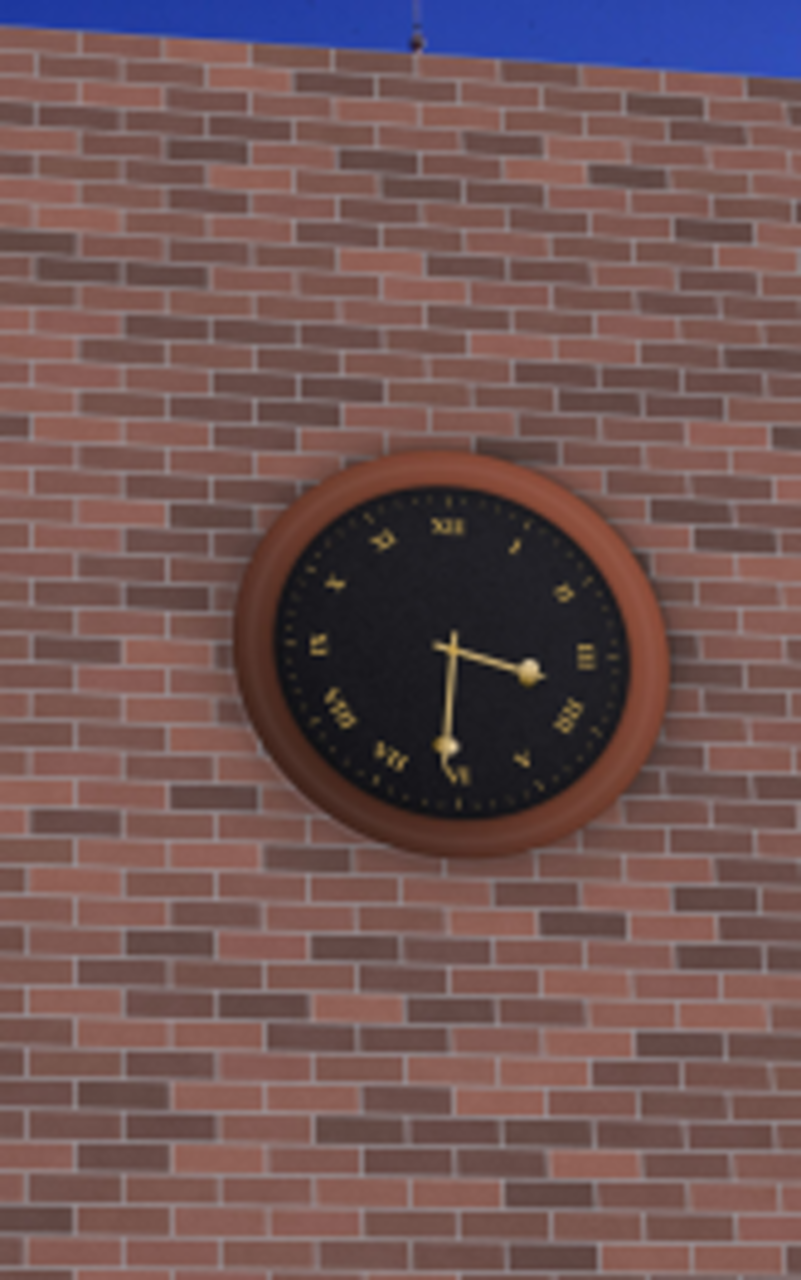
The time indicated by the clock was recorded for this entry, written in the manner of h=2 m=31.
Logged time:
h=3 m=31
